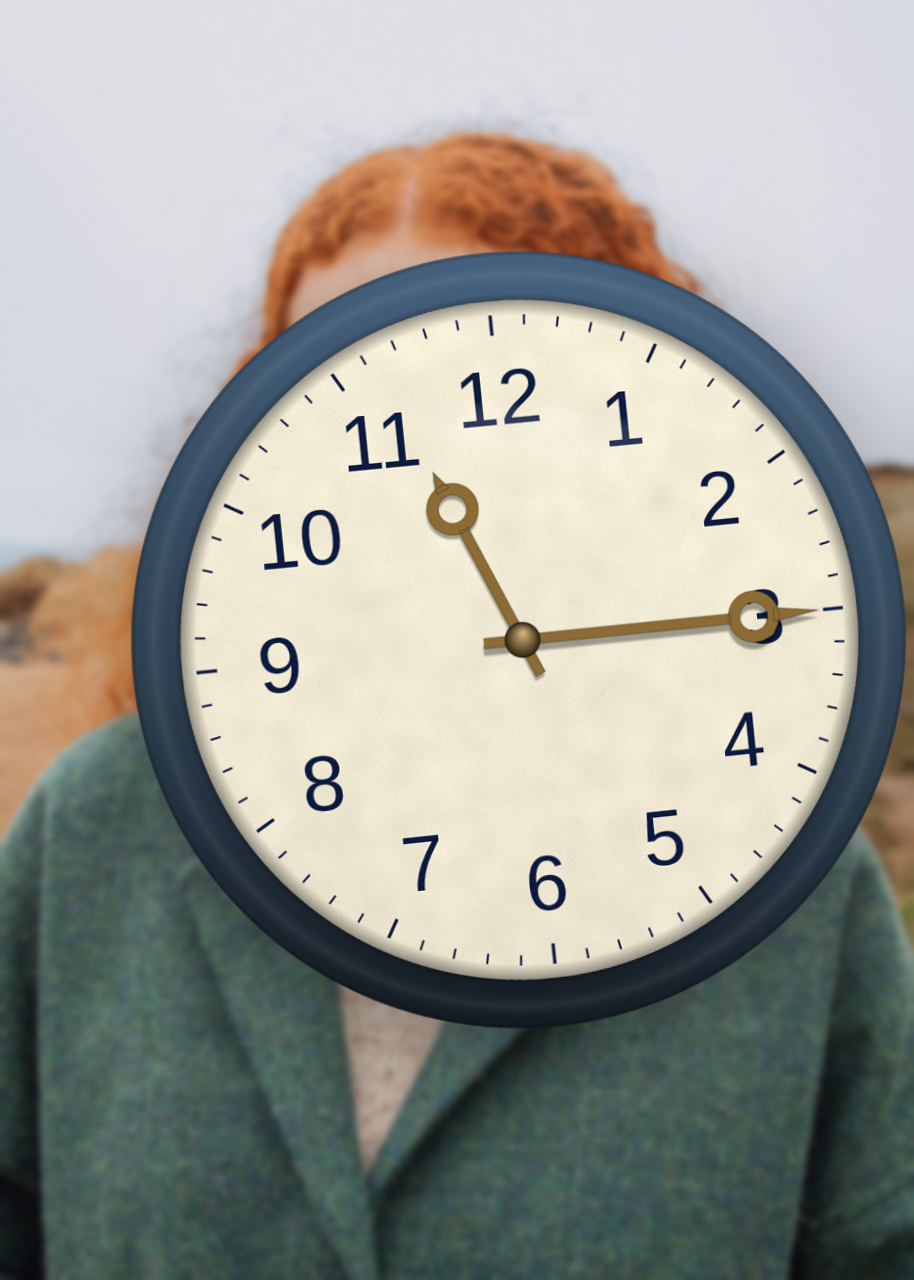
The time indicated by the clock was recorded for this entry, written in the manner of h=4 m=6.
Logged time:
h=11 m=15
